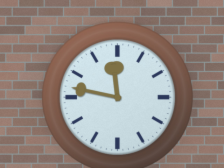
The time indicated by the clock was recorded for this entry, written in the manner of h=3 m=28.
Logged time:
h=11 m=47
